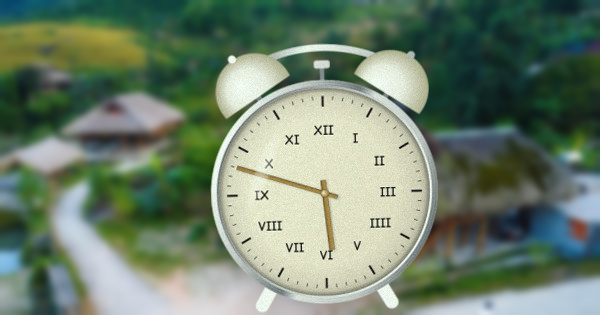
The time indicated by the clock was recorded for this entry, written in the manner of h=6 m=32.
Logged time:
h=5 m=48
